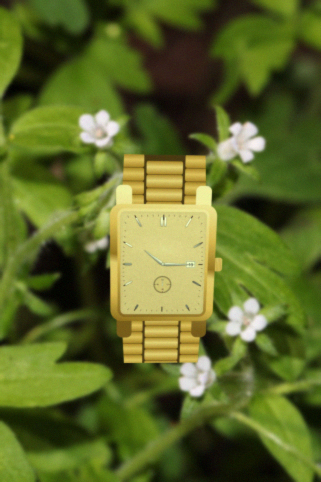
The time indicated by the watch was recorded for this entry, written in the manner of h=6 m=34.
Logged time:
h=10 m=15
